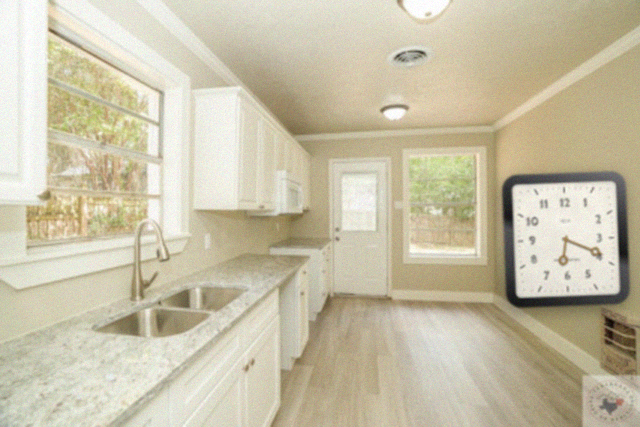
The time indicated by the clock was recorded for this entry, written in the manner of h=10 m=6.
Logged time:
h=6 m=19
